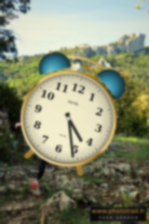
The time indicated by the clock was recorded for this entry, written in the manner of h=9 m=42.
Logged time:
h=4 m=26
